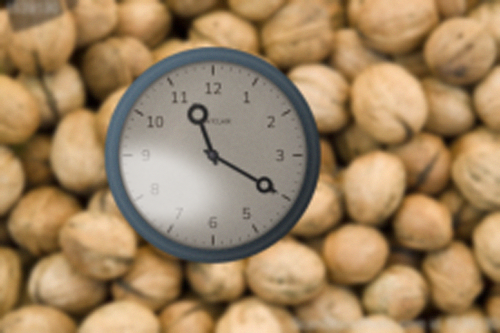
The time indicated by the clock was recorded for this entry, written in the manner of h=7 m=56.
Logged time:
h=11 m=20
